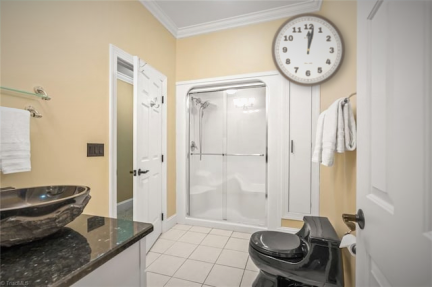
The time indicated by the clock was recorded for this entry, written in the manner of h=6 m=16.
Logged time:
h=12 m=2
